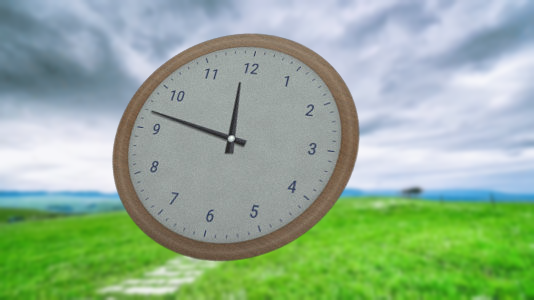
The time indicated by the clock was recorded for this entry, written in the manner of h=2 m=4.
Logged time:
h=11 m=47
